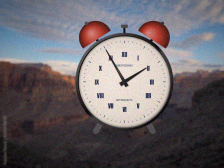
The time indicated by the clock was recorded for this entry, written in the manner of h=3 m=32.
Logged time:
h=1 m=55
